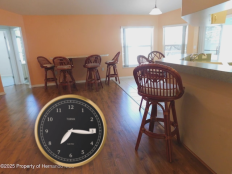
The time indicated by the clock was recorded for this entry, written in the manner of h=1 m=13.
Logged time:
h=7 m=16
